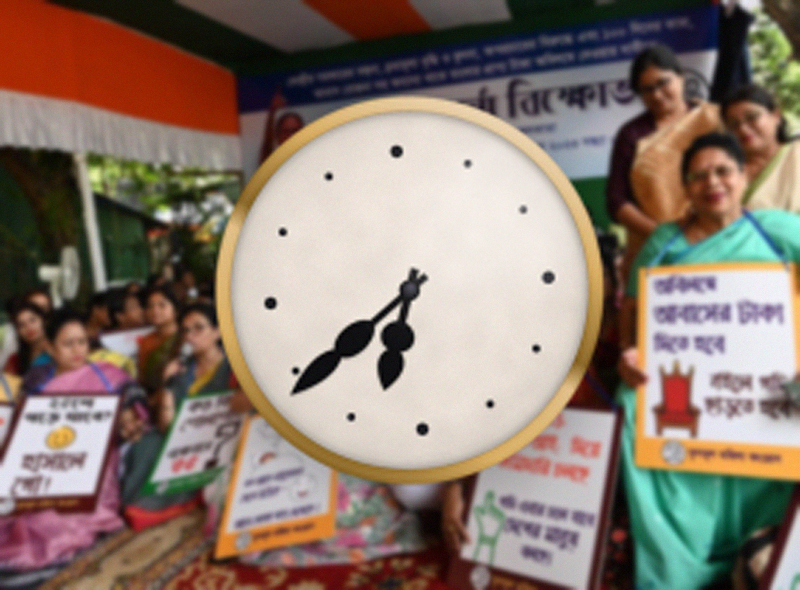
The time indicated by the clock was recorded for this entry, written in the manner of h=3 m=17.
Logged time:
h=6 m=39
